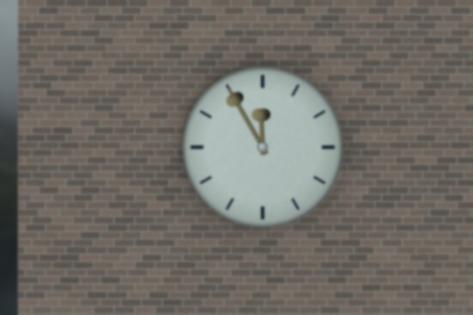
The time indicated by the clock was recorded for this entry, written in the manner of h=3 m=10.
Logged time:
h=11 m=55
